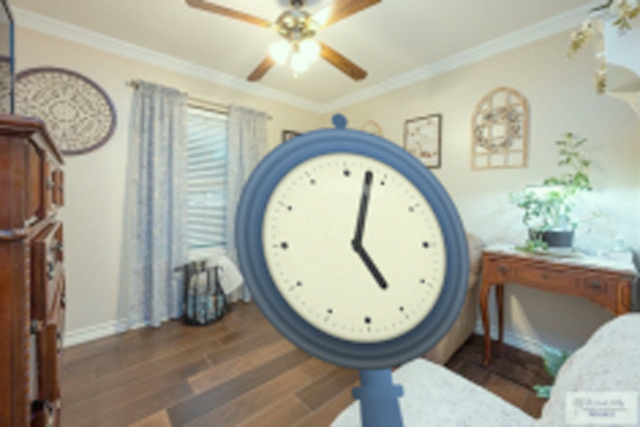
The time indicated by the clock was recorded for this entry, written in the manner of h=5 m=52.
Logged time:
h=5 m=3
